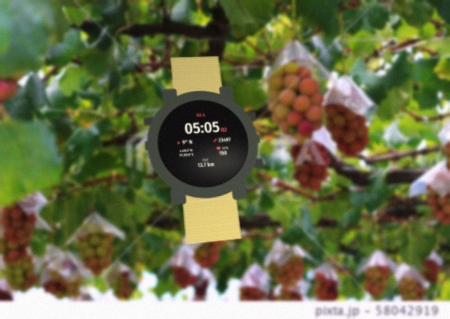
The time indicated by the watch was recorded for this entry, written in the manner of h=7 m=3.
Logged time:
h=5 m=5
